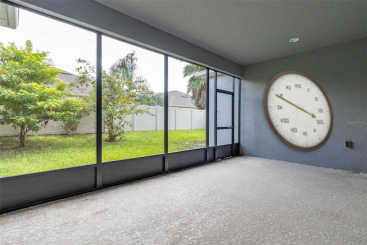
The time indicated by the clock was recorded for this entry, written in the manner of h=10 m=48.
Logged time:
h=3 m=49
